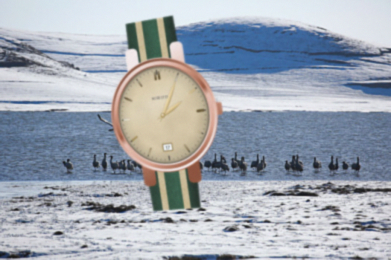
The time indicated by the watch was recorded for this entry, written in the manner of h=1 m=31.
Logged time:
h=2 m=5
